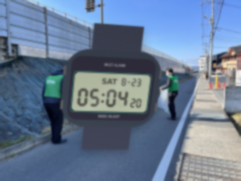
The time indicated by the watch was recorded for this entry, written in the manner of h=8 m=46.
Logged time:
h=5 m=4
